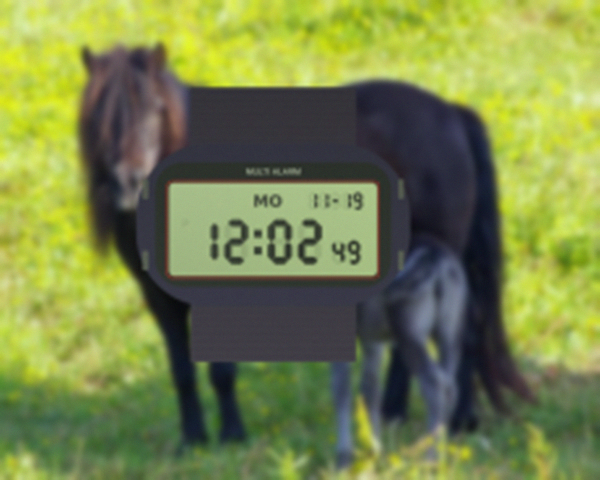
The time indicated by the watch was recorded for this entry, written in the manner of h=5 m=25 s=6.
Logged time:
h=12 m=2 s=49
